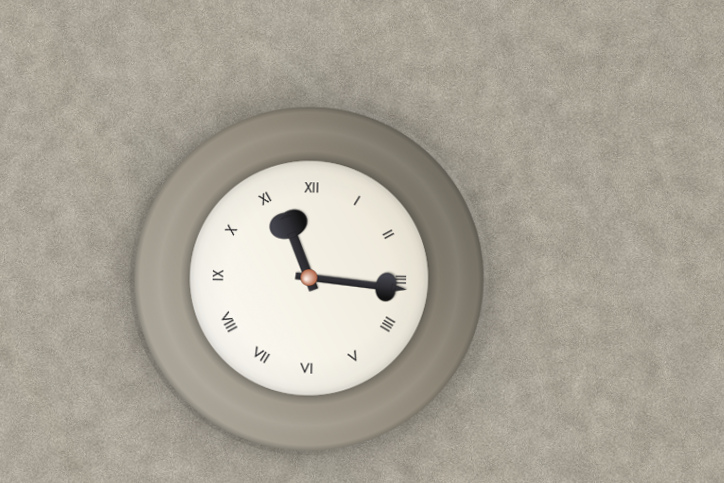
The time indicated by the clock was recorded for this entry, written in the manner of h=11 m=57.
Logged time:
h=11 m=16
